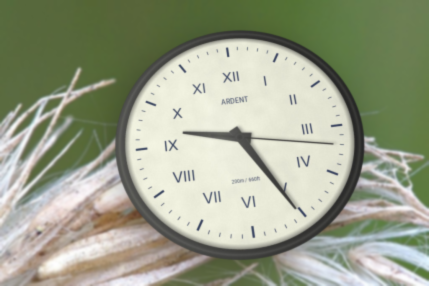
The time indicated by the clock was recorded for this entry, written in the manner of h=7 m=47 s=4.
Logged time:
h=9 m=25 s=17
